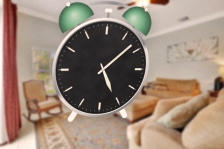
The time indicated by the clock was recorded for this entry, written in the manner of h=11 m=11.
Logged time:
h=5 m=8
